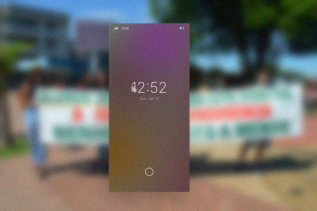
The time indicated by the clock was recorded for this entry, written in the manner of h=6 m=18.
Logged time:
h=12 m=52
